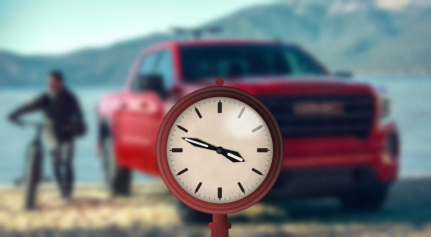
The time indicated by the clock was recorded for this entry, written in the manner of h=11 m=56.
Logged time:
h=3 m=48
